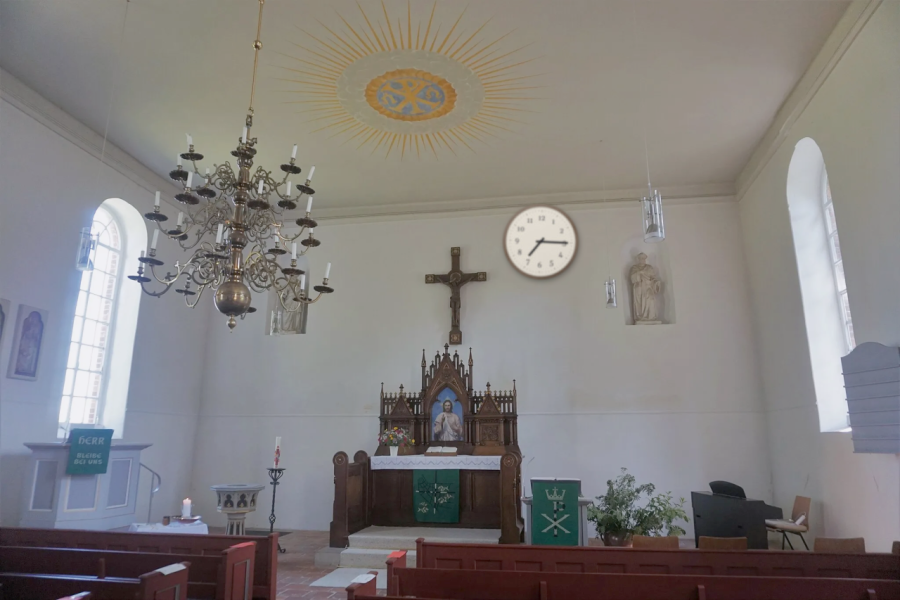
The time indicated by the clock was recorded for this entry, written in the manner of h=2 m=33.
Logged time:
h=7 m=15
